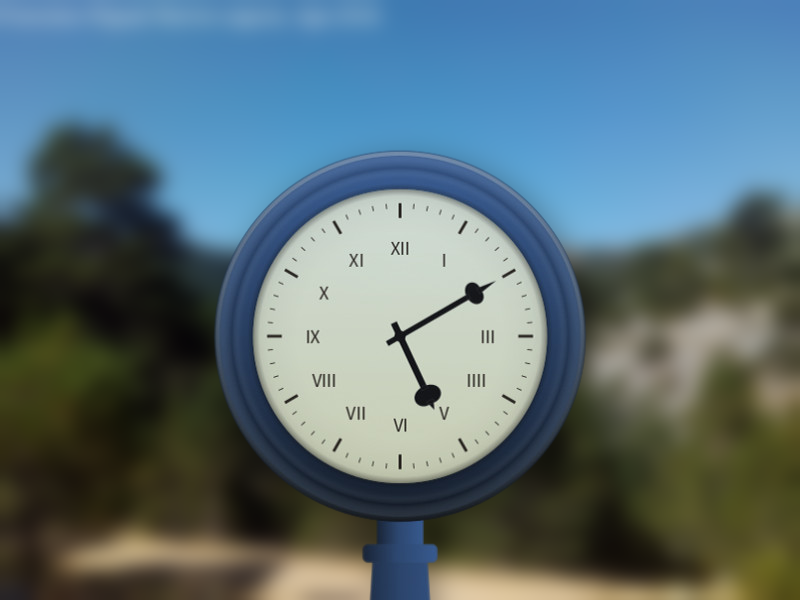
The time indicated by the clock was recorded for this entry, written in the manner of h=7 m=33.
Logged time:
h=5 m=10
